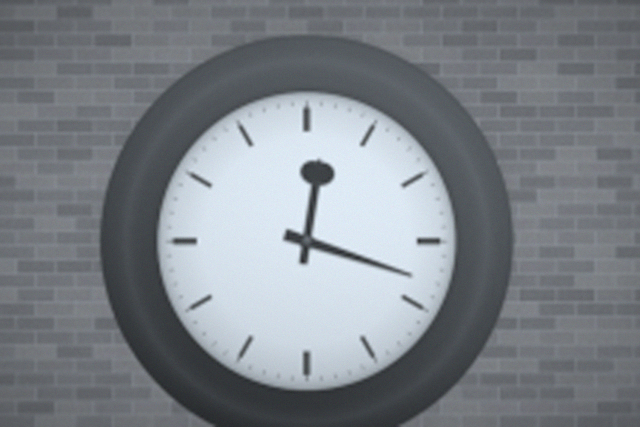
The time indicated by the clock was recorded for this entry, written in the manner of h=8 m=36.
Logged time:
h=12 m=18
